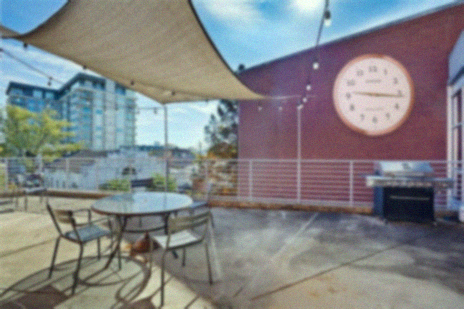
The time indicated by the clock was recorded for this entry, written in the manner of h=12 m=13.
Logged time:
h=9 m=16
